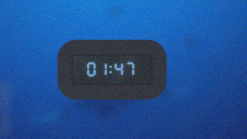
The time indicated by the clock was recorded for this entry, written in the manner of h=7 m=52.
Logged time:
h=1 m=47
